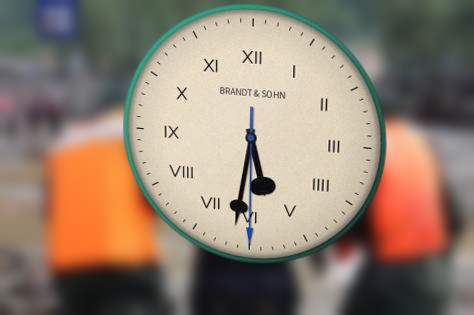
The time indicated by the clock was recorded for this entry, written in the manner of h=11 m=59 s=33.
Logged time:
h=5 m=31 s=30
